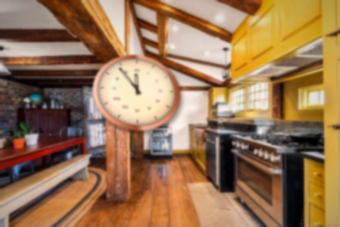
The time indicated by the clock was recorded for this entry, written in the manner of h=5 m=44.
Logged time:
h=11 m=54
